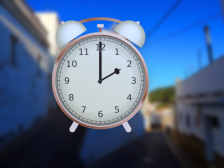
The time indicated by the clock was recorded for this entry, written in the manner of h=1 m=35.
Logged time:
h=2 m=0
